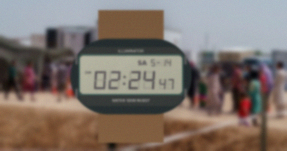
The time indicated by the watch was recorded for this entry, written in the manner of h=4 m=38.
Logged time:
h=2 m=24
